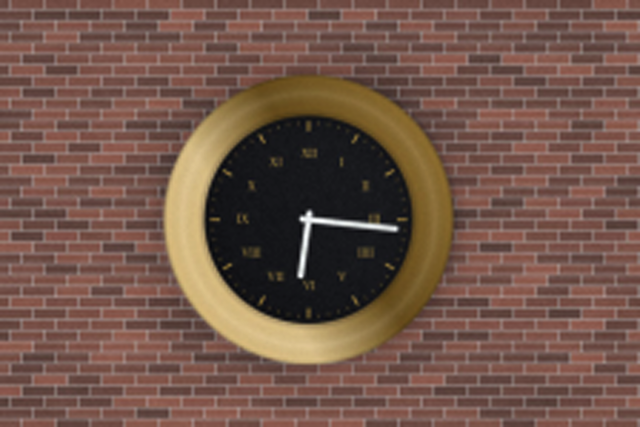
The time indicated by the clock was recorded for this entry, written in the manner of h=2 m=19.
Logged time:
h=6 m=16
